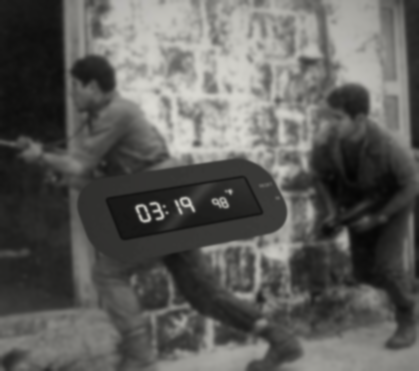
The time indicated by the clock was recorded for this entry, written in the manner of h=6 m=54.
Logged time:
h=3 m=19
